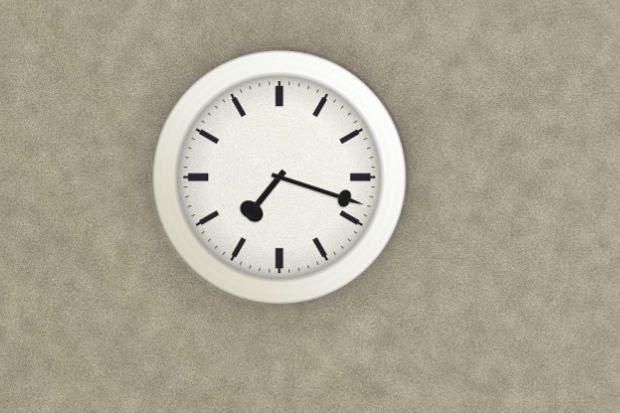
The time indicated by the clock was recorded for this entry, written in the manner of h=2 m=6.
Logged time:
h=7 m=18
